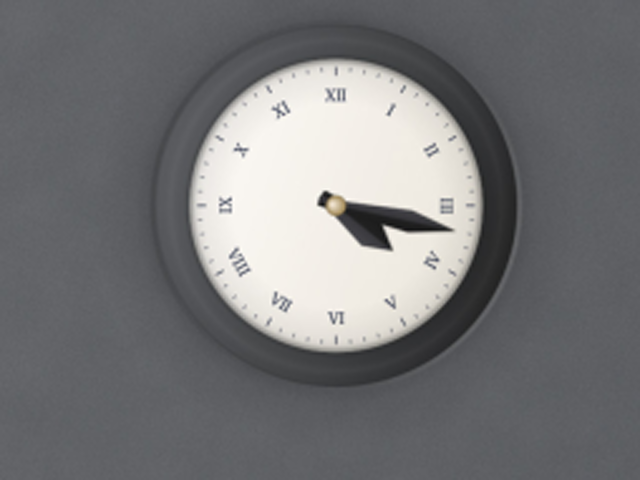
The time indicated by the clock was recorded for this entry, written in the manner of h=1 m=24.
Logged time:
h=4 m=17
